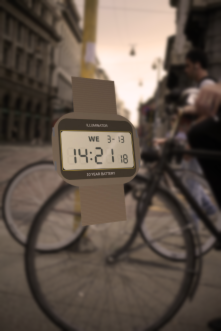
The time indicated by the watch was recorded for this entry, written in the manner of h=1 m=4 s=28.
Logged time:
h=14 m=21 s=18
